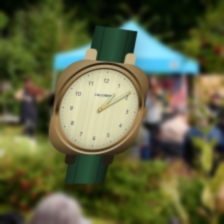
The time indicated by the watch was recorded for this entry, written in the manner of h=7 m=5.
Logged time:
h=1 m=9
